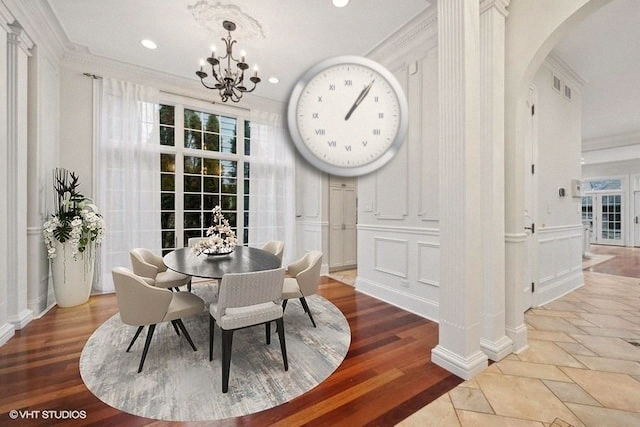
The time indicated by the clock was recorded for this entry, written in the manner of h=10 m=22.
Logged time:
h=1 m=6
